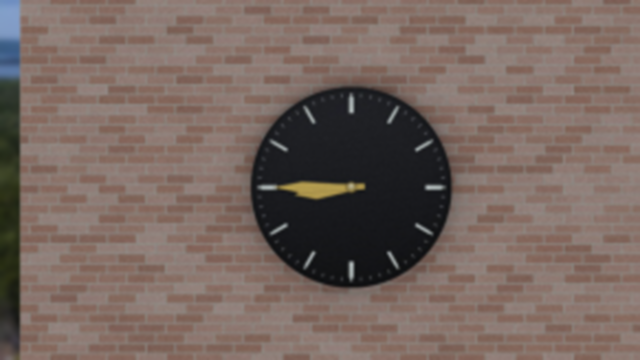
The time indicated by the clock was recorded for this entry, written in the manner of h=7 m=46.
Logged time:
h=8 m=45
